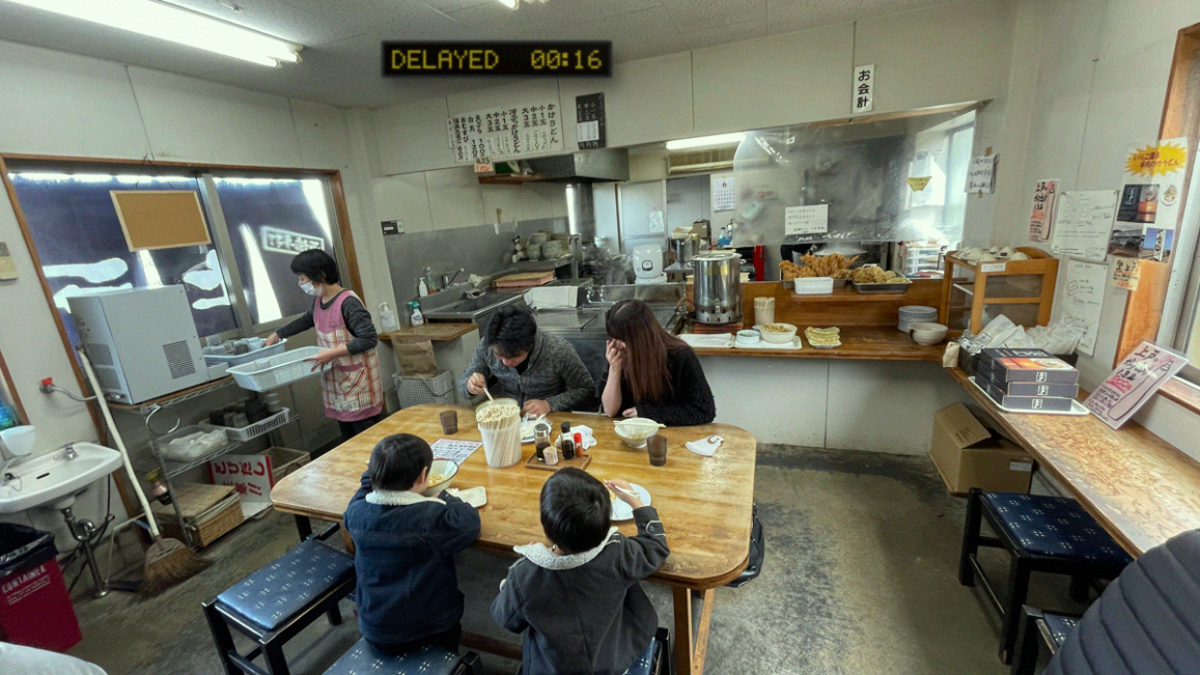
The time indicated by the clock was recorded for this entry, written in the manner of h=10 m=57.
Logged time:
h=0 m=16
